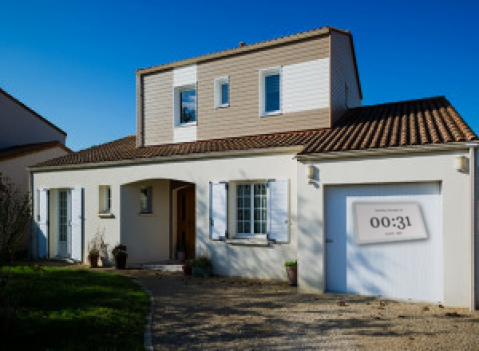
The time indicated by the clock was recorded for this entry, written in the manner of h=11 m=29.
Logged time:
h=0 m=31
